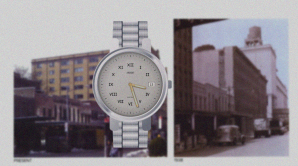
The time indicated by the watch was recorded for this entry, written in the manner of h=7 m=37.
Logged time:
h=3 m=27
